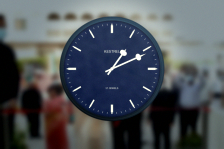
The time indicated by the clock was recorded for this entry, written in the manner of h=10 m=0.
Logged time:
h=1 m=11
